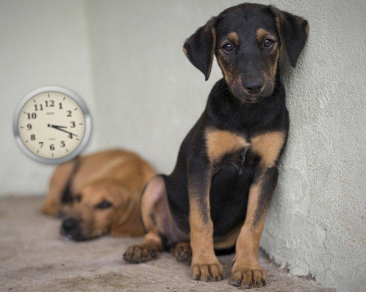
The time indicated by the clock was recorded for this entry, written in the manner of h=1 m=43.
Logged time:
h=3 m=19
